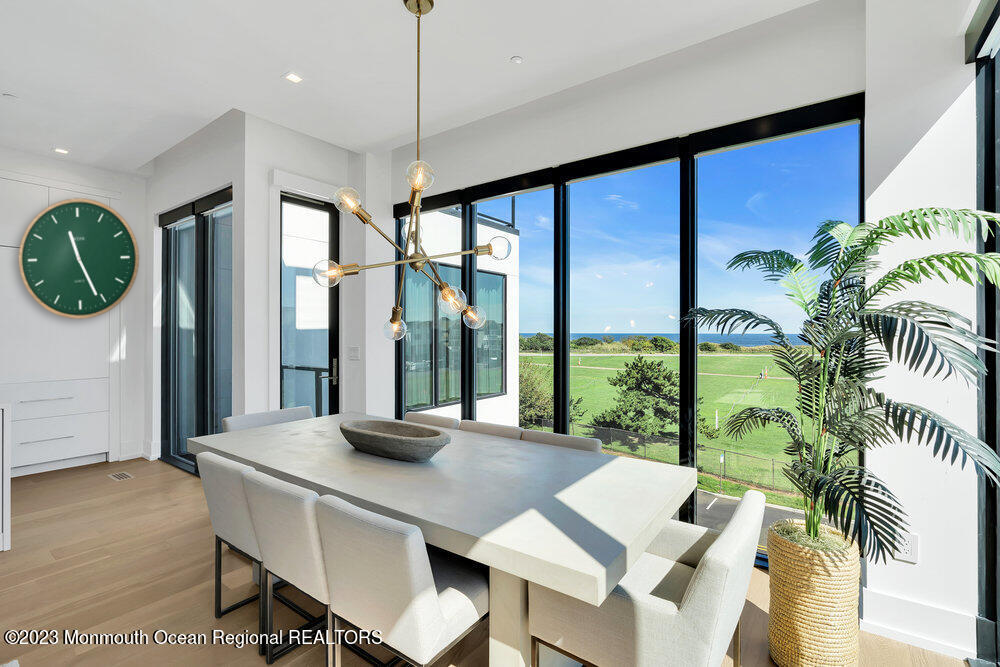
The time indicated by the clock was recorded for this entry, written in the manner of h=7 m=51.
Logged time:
h=11 m=26
